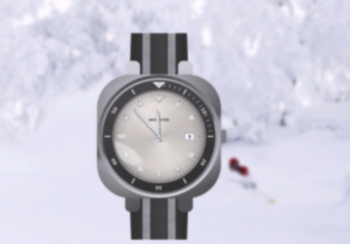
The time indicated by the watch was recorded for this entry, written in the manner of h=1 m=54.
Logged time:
h=11 m=53
